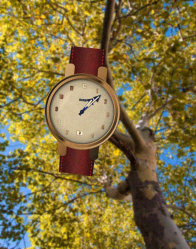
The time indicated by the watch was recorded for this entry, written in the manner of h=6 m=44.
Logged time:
h=1 m=7
